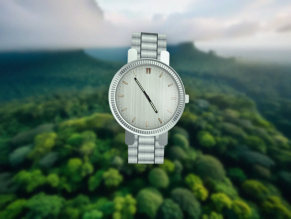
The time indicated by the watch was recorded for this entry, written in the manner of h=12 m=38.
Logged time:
h=4 m=54
